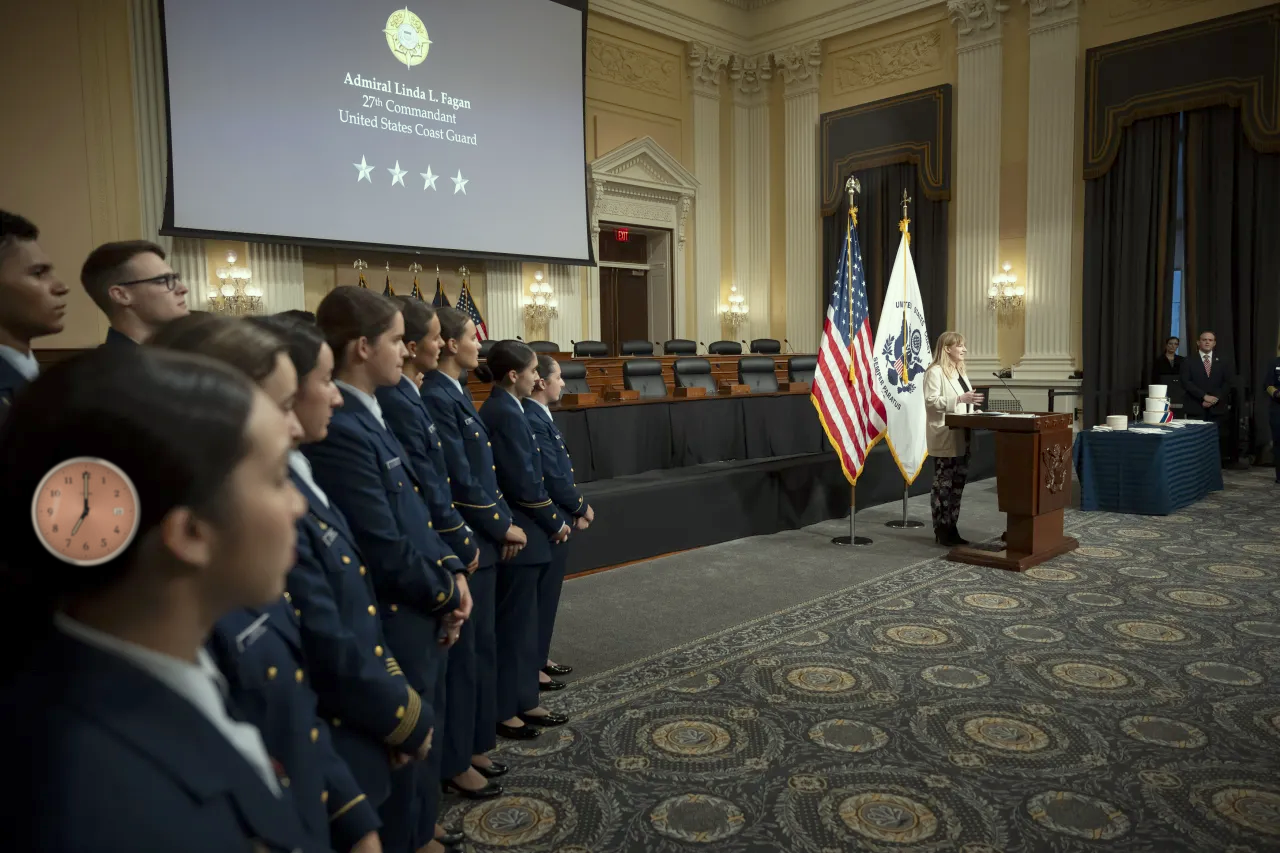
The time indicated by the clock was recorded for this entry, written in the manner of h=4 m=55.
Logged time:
h=7 m=0
